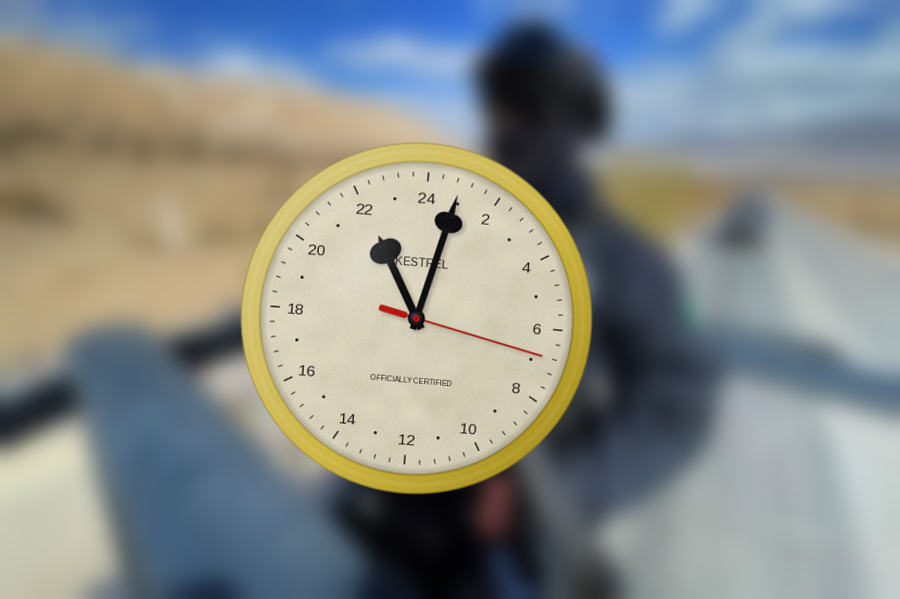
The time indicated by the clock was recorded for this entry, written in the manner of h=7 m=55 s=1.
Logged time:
h=22 m=2 s=17
